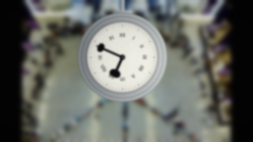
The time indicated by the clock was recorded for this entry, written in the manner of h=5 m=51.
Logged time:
h=6 m=49
